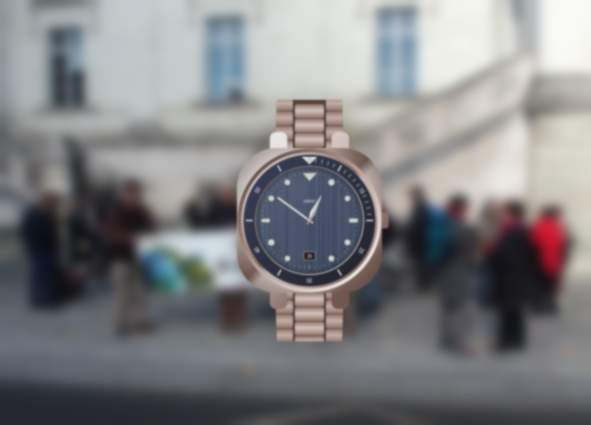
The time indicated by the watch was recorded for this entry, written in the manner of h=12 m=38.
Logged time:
h=12 m=51
